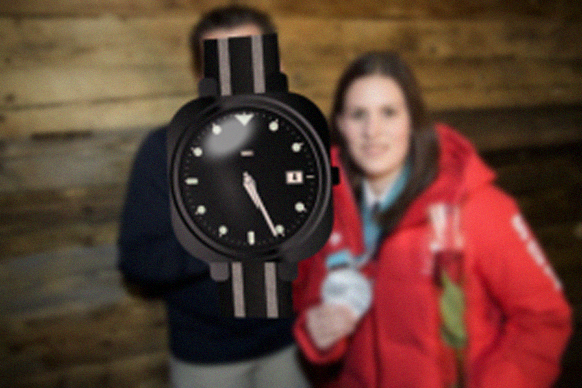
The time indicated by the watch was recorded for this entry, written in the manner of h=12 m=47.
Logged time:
h=5 m=26
